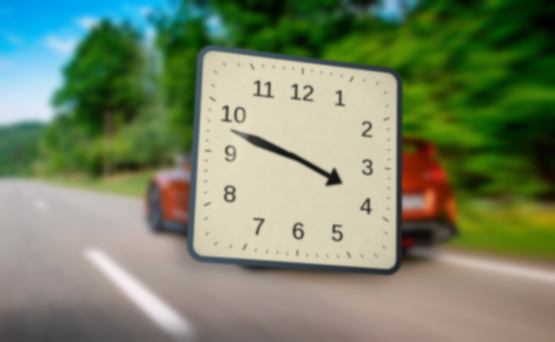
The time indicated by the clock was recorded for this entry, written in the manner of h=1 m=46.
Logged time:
h=3 m=48
